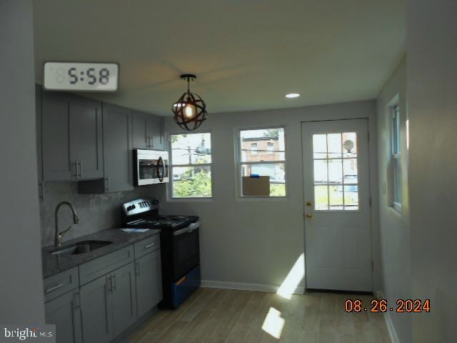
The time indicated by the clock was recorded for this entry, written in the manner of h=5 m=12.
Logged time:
h=5 m=58
